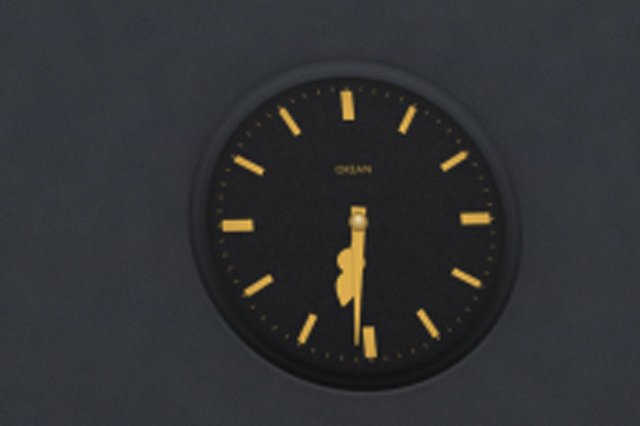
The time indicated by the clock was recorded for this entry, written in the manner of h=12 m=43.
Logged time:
h=6 m=31
